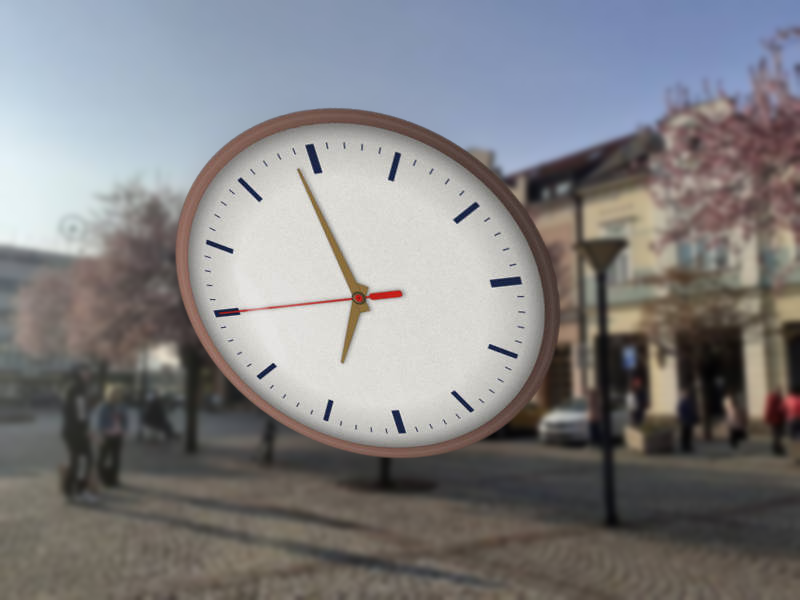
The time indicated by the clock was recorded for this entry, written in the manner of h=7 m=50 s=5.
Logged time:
h=6 m=58 s=45
